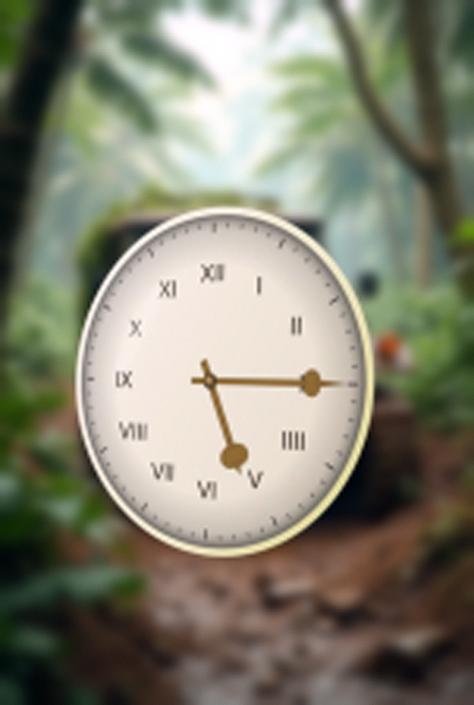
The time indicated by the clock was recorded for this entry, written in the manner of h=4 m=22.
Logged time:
h=5 m=15
